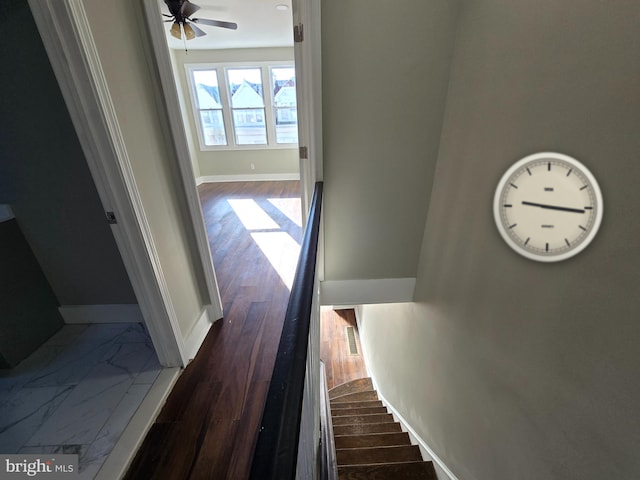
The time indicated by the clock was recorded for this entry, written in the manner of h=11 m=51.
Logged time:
h=9 m=16
